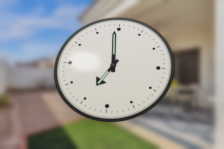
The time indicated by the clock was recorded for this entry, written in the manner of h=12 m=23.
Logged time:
h=6 m=59
